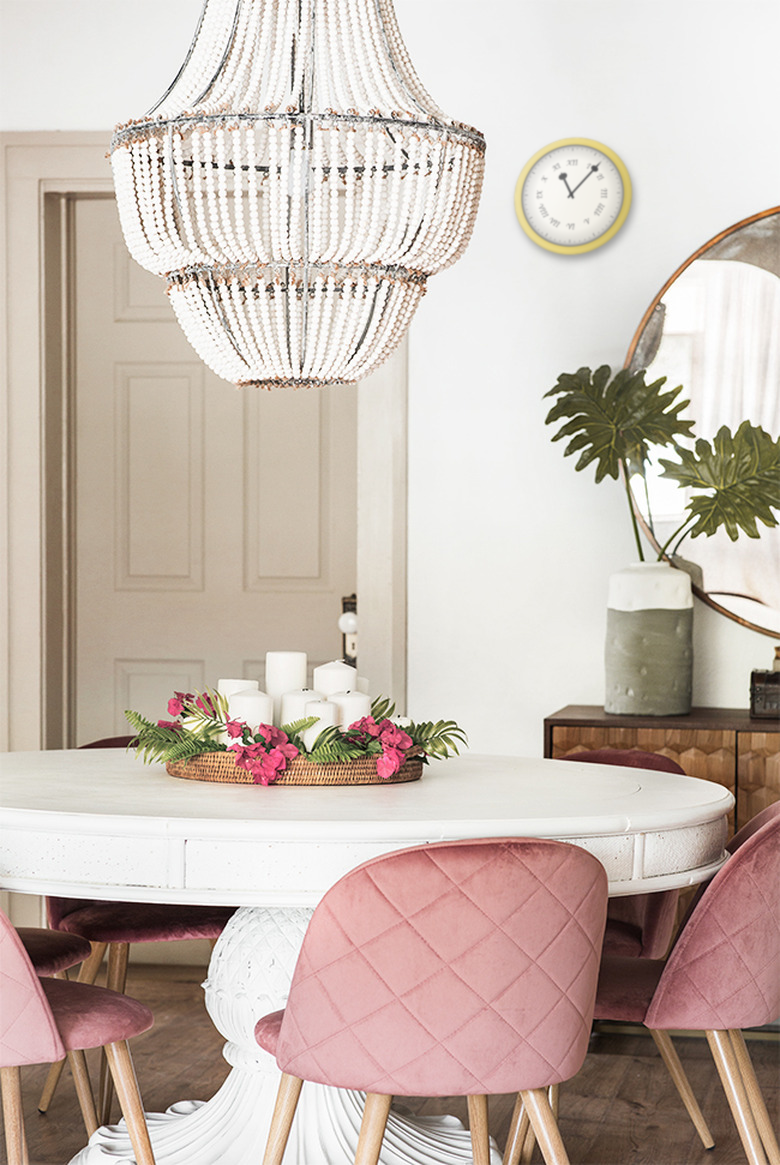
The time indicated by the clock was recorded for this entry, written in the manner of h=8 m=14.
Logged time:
h=11 m=7
